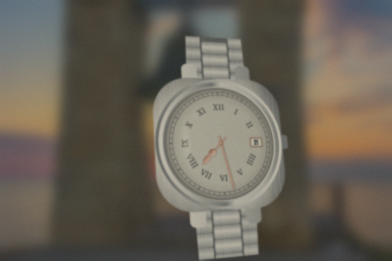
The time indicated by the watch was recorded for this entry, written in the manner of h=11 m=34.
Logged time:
h=7 m=28
